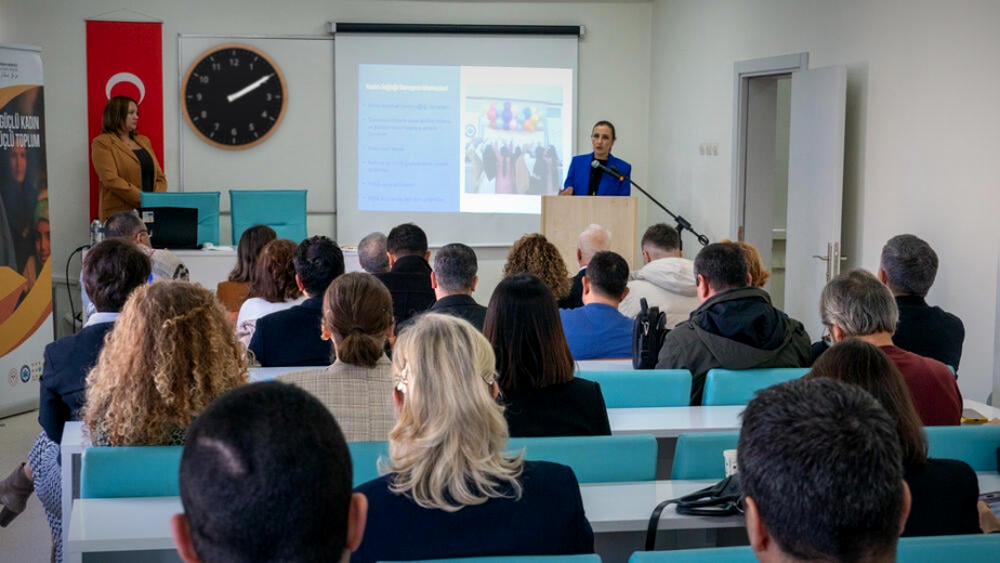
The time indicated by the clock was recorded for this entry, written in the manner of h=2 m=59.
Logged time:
h=2 m=10
